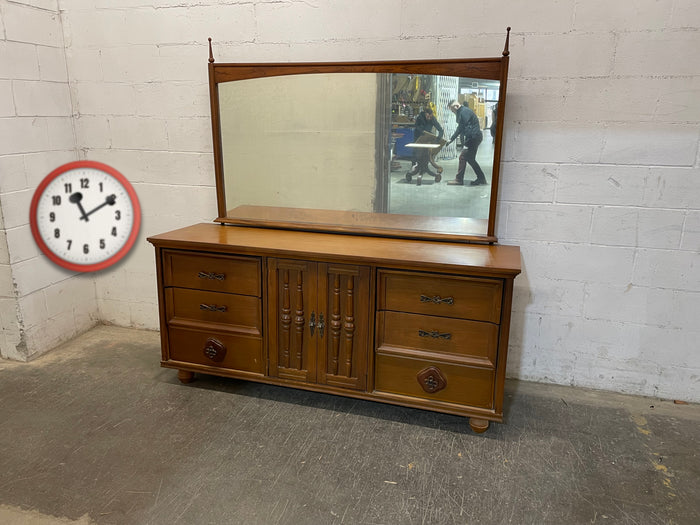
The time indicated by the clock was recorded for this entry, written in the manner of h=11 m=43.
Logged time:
h=11 m=10
